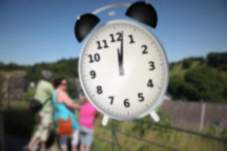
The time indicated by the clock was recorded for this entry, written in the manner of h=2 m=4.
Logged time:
h=12 m=2
